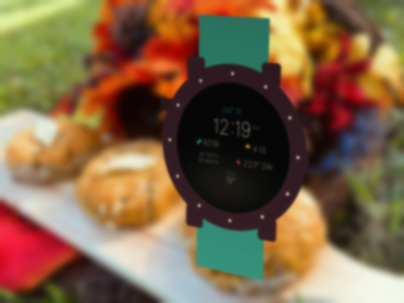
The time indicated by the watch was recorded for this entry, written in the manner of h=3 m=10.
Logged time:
h=12 m=19
